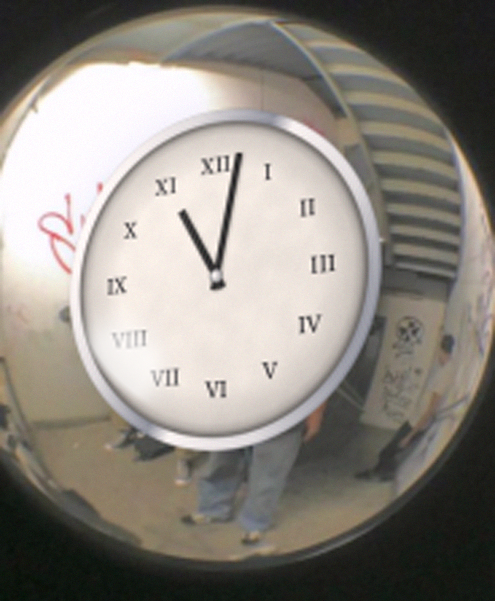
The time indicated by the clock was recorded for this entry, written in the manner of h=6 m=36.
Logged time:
h=11 m=2
